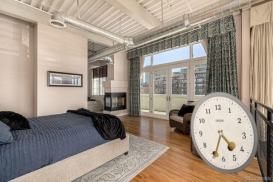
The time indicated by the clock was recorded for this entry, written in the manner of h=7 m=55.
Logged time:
h=4 m=34
